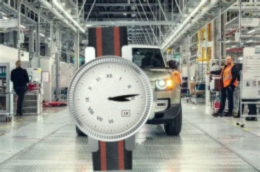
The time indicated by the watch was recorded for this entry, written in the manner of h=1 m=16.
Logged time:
h=3 m=14
